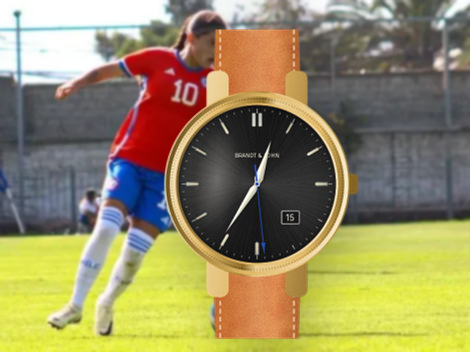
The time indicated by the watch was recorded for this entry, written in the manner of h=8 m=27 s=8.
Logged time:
h=12 m=35 s=29
